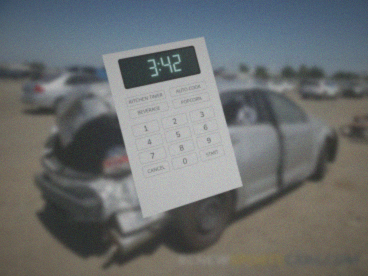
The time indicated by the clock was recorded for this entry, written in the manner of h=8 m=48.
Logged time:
h=3 m=42
